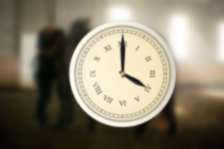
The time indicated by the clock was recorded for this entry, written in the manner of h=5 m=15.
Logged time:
h=4 m=0
